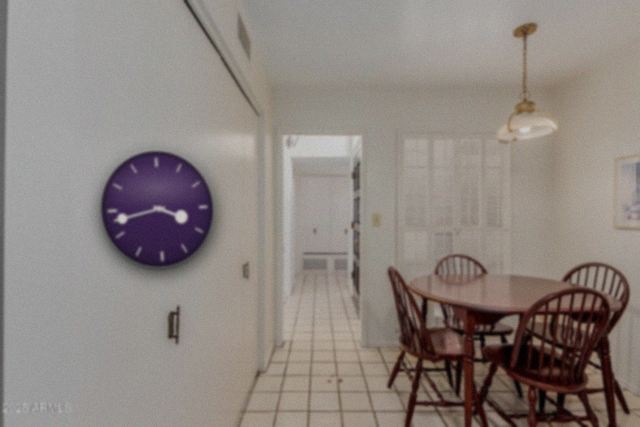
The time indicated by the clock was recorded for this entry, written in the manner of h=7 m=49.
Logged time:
h=3 m=43
